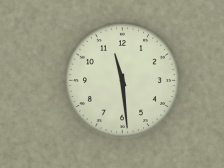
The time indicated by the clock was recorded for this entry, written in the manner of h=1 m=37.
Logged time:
h=11 m=29
